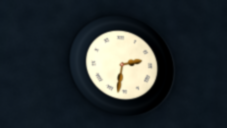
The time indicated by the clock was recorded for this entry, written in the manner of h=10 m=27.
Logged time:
h=2 m=32
